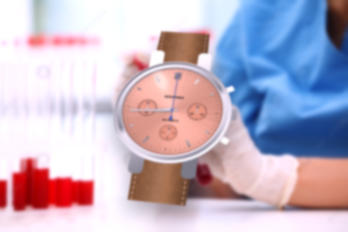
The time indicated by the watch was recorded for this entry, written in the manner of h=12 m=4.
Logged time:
h=8 m=44
